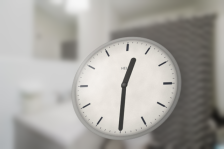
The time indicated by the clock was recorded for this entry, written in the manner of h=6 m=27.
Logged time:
h=12 m=30
